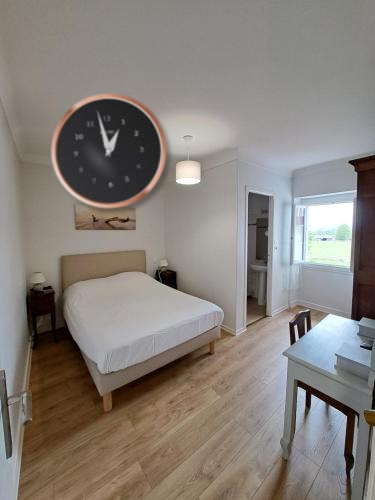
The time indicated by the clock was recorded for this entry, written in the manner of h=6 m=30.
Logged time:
h=12 m=58
